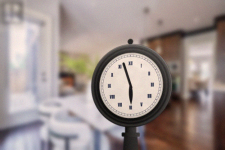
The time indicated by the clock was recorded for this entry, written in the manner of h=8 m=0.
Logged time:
h=5 m=57
